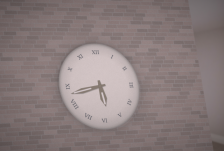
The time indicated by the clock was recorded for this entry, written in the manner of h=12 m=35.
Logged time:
h=5 m=43
